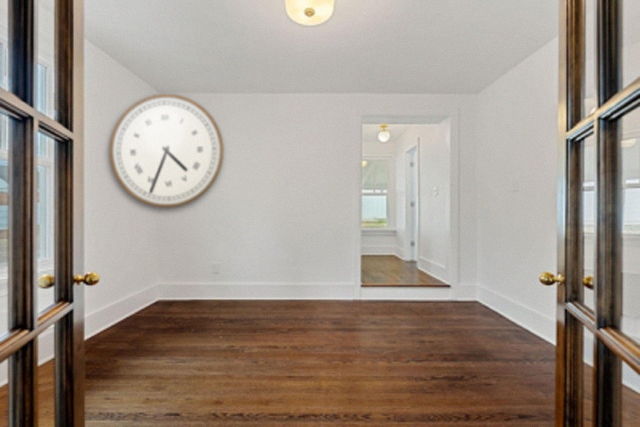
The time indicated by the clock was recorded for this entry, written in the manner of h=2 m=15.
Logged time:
h=4 m=34
